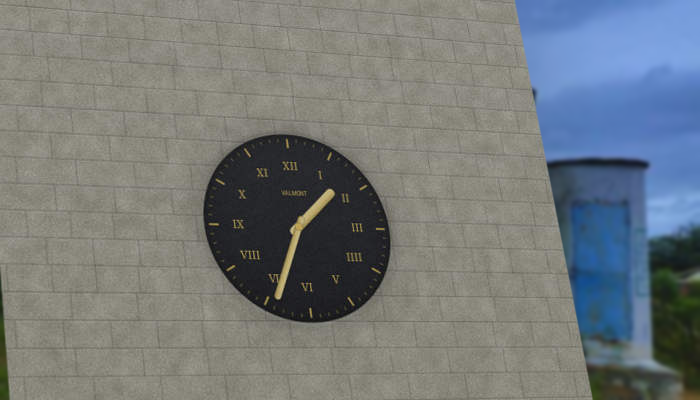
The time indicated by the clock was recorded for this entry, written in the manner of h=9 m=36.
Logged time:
h=1 m=34
